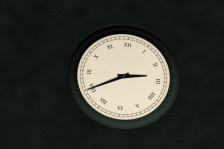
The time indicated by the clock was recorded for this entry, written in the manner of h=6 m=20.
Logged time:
h=2 m=40
